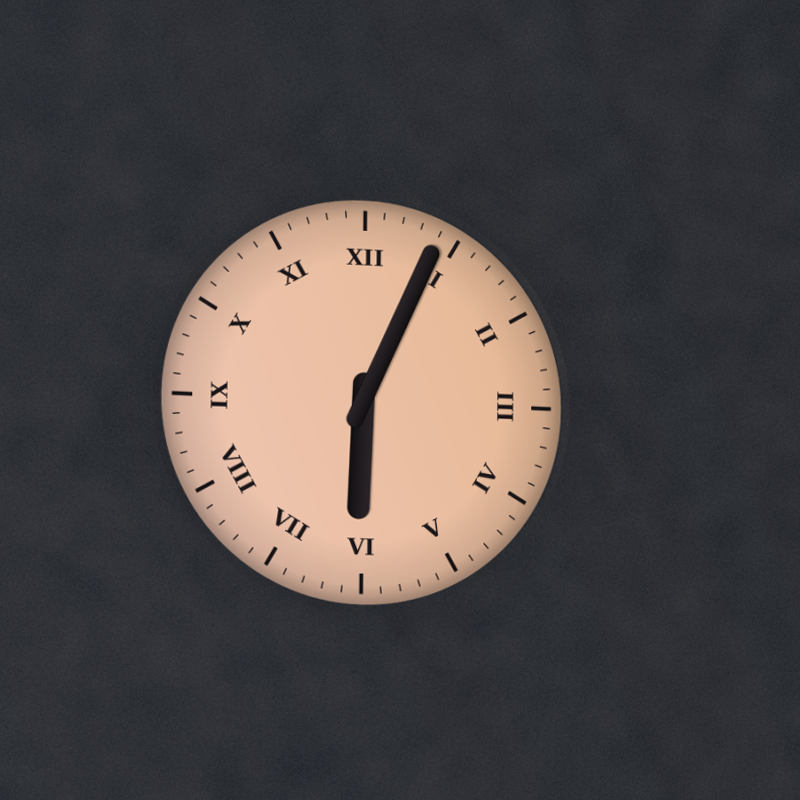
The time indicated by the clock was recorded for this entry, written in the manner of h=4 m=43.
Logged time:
h=6 m=4
